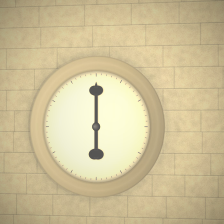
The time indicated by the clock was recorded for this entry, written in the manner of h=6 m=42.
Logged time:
h=6 m=0
